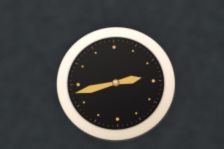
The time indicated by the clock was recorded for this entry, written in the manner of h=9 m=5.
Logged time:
h=2 m=43
